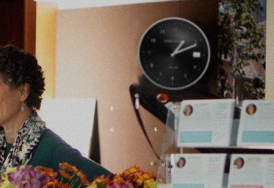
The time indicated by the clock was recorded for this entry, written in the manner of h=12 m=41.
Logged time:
h=1 m=11
